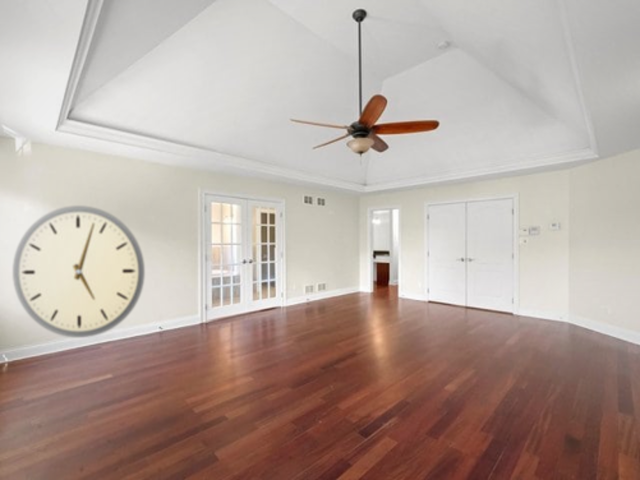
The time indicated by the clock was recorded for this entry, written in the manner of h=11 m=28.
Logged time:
h=5 m=3
